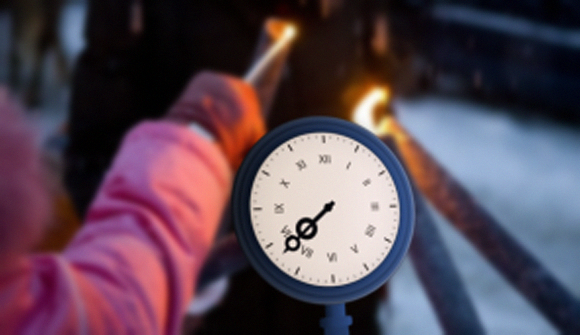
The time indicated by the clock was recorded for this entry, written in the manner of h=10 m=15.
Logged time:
h=7 m=38
